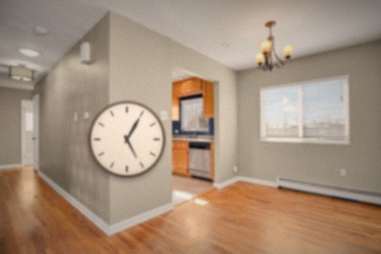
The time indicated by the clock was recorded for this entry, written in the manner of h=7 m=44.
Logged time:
h=5 m=5
